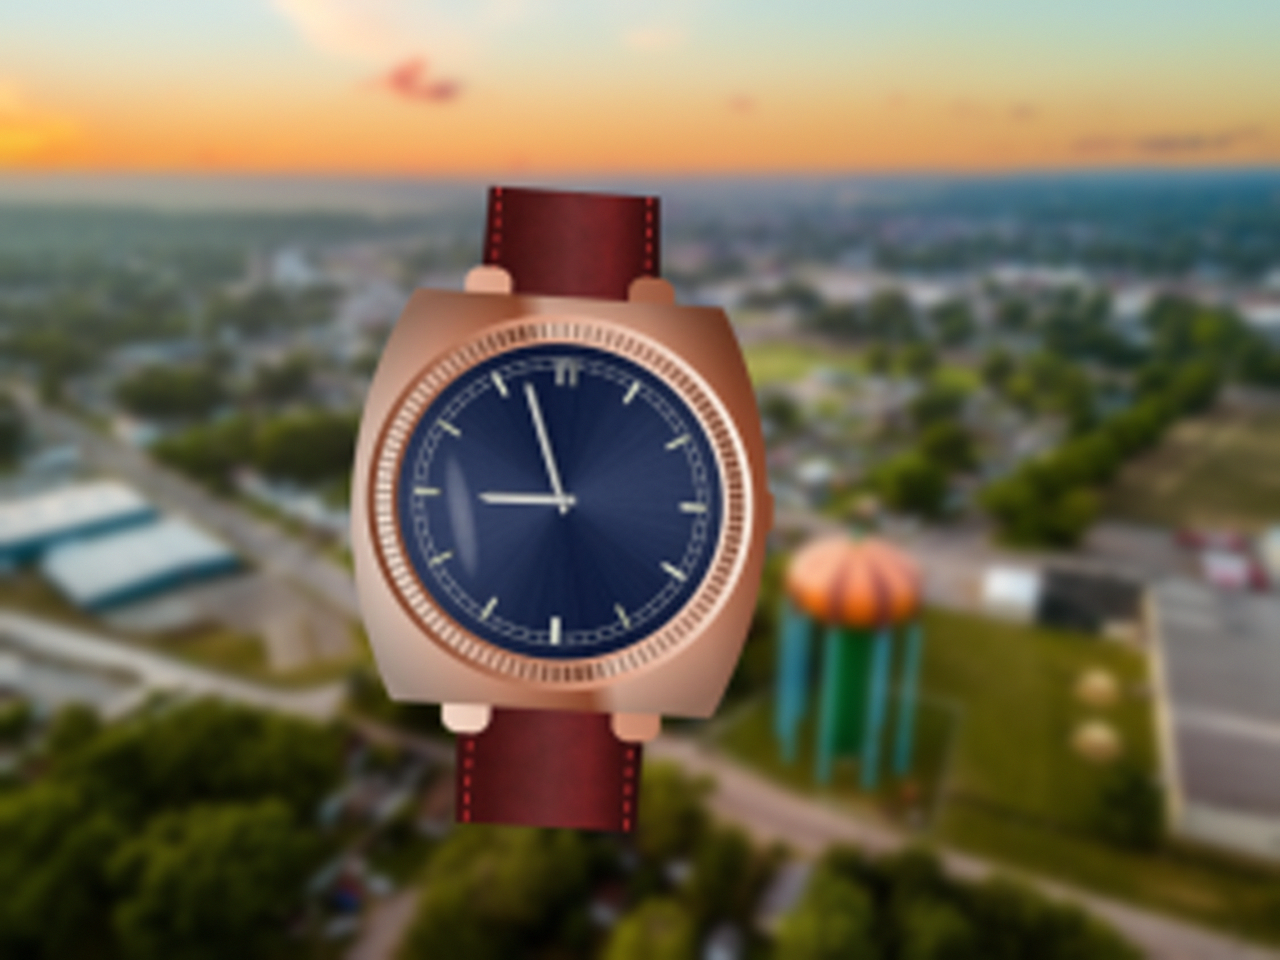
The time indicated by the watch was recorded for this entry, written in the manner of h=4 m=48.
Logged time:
h=8 m=57
